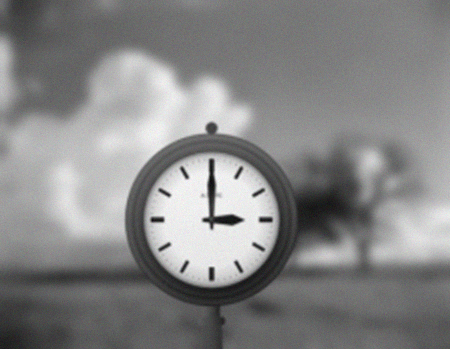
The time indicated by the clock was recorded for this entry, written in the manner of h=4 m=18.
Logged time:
h=3 m=0
